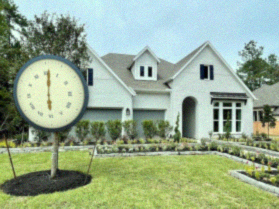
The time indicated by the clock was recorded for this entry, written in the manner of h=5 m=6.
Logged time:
h=6 m=1
